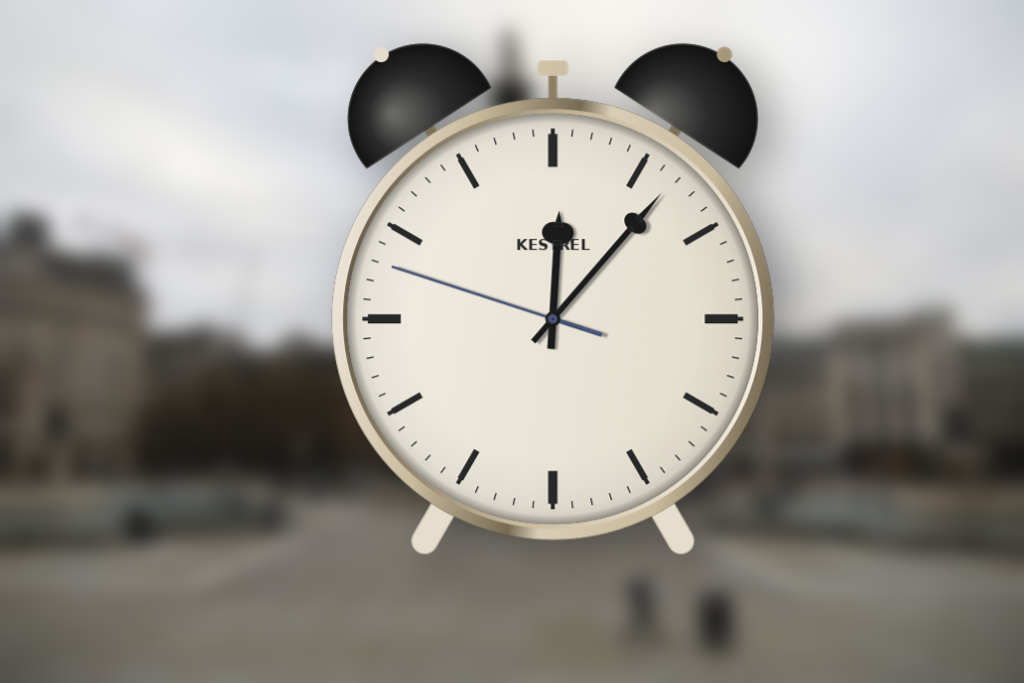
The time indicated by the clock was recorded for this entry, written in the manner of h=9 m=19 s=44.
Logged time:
h=12 m=6 s=48
